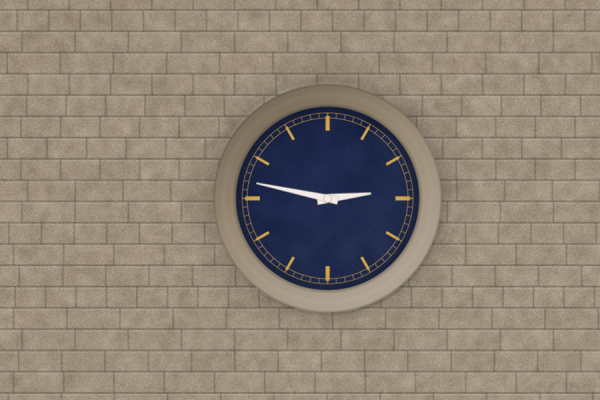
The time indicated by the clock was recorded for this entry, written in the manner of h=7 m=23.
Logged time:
h=2 m=47
